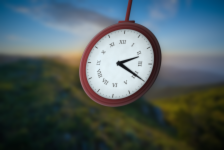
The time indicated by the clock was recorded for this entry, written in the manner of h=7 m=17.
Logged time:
h=2 m=20
